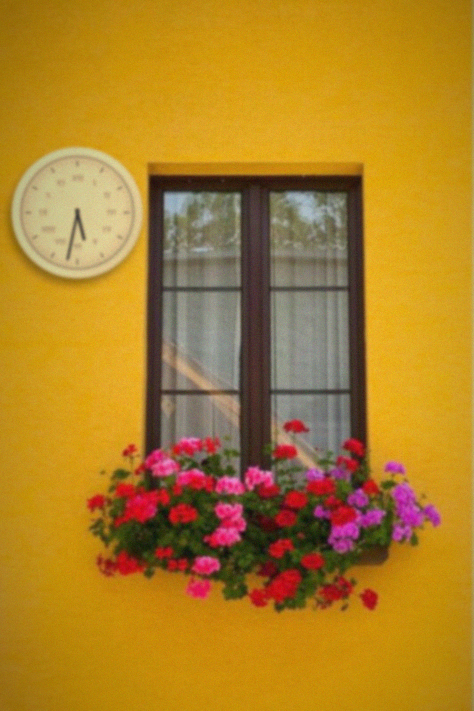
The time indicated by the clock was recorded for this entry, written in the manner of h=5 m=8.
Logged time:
h=5 m=32
